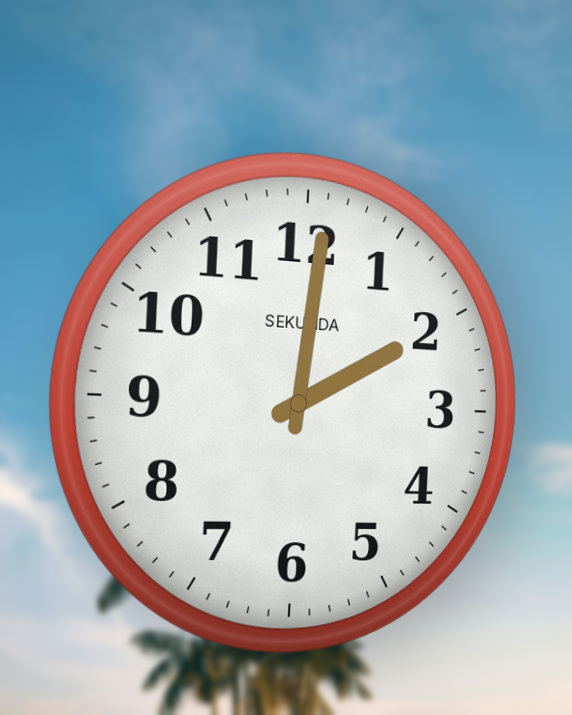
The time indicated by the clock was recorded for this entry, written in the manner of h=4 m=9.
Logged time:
h=2 m=1
